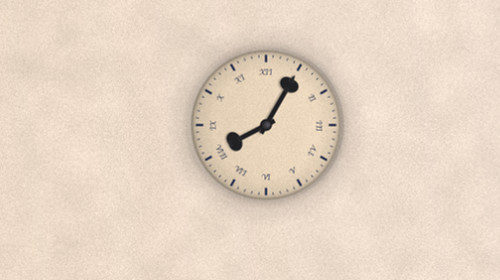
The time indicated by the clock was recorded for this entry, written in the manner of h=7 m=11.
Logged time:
h=8 m=5
